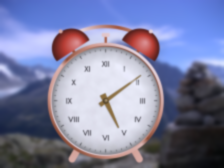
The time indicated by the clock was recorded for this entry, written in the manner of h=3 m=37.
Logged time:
h=5 m=9
